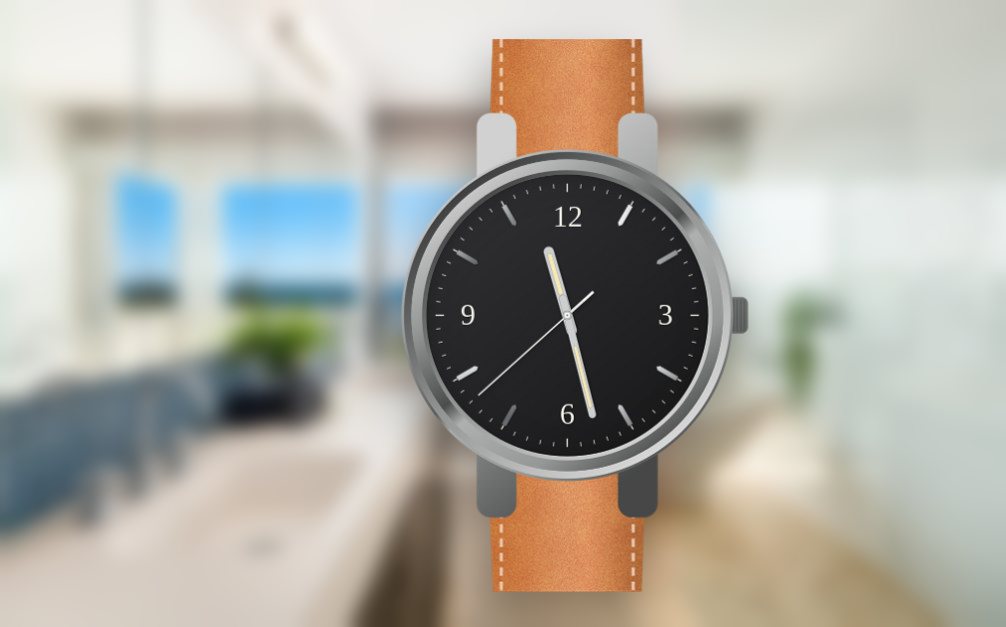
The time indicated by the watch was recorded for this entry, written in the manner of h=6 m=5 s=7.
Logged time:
h=11 m=27 s=38
